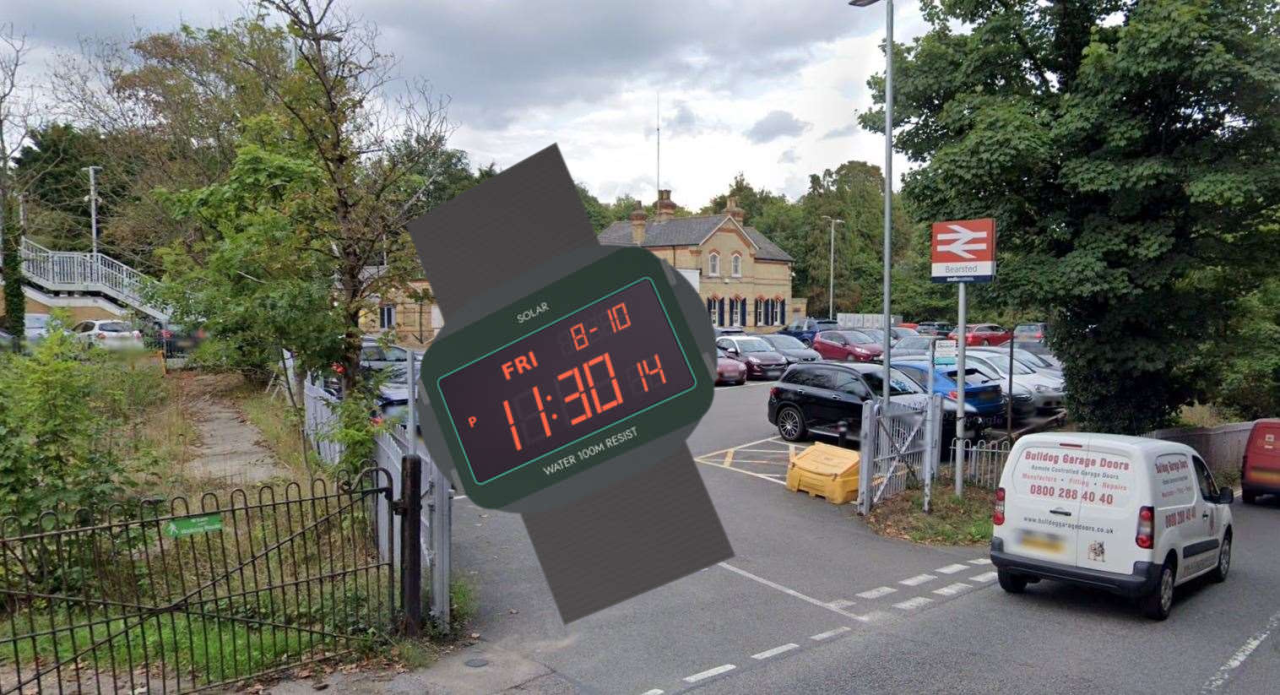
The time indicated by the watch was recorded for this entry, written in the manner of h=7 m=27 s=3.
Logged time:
h=11 m=30 s=14
